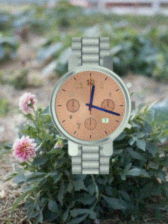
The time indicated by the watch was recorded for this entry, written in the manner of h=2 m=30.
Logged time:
h=12 m=18
